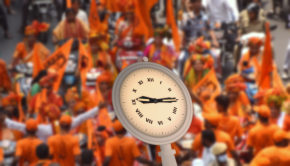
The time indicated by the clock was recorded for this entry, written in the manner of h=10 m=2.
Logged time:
h=9 m=15
